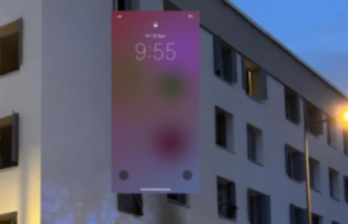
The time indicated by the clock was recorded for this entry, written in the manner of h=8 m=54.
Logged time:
h=9 m=55
